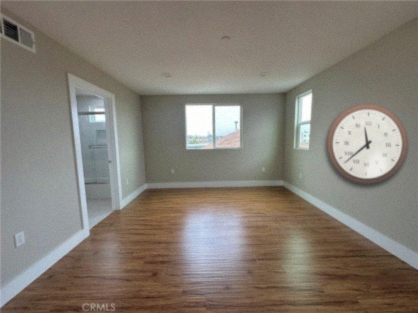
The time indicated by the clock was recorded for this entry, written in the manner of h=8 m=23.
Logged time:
h=11 m=38
